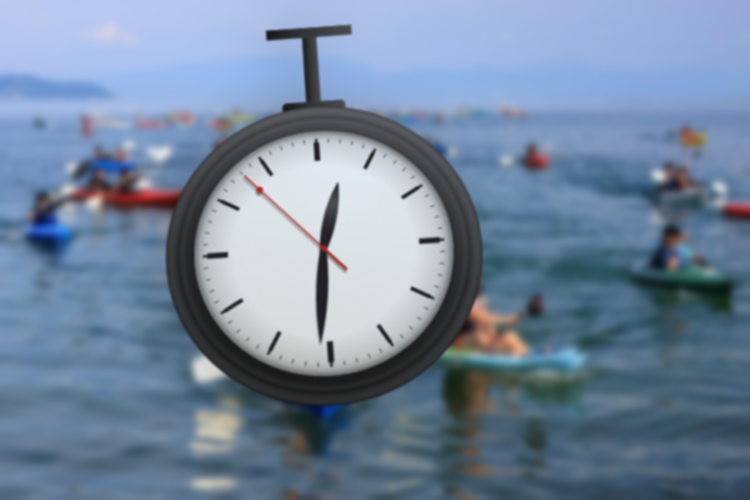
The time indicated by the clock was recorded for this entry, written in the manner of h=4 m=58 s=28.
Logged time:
h=12 m=30 s=53
